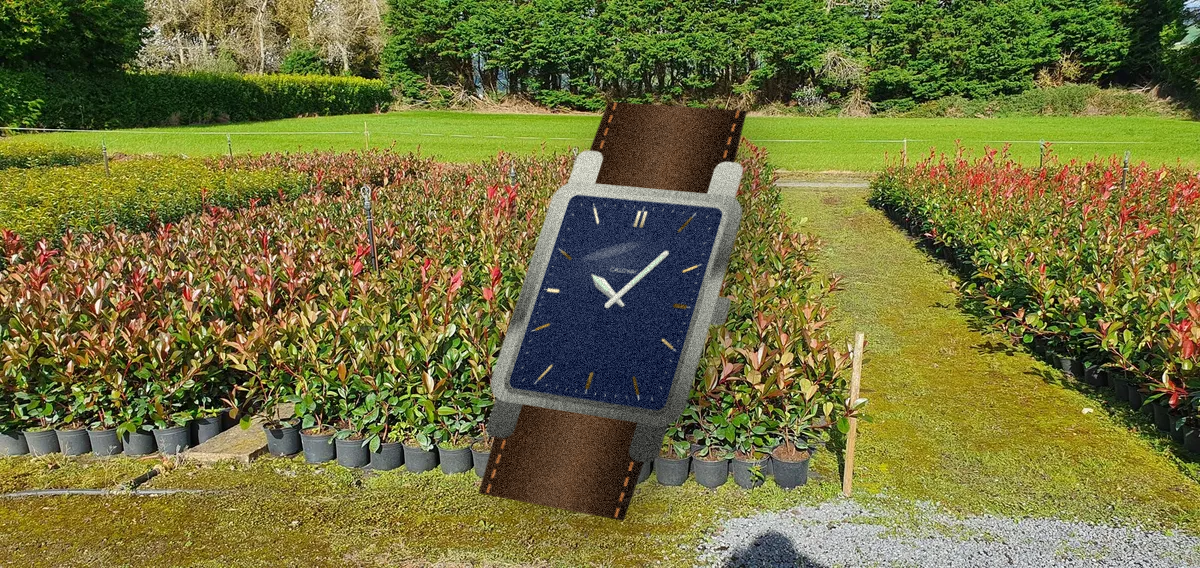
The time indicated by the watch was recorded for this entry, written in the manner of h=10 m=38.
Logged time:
h=10 m=6
